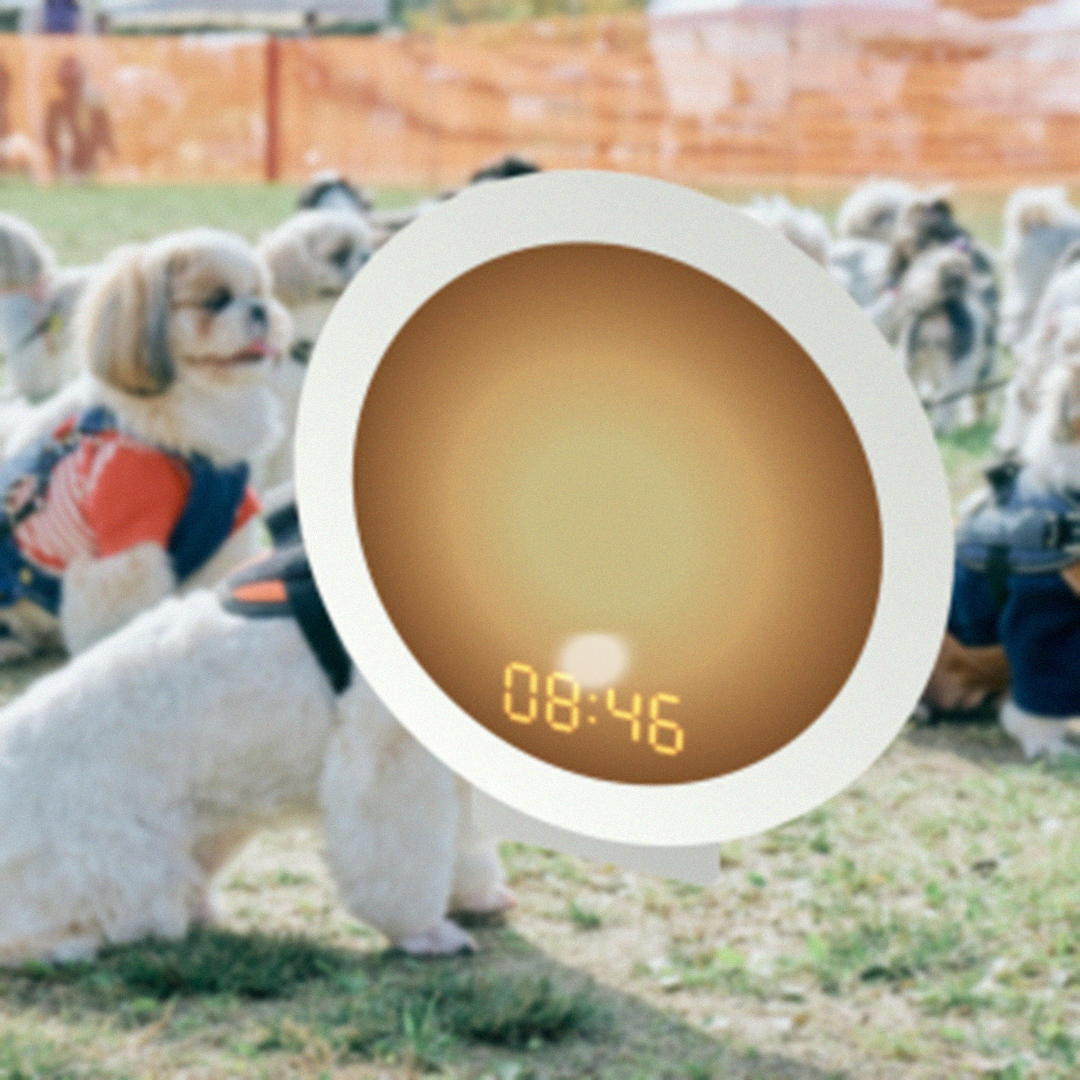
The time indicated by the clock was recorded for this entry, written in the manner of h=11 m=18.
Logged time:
h=8 m=46
